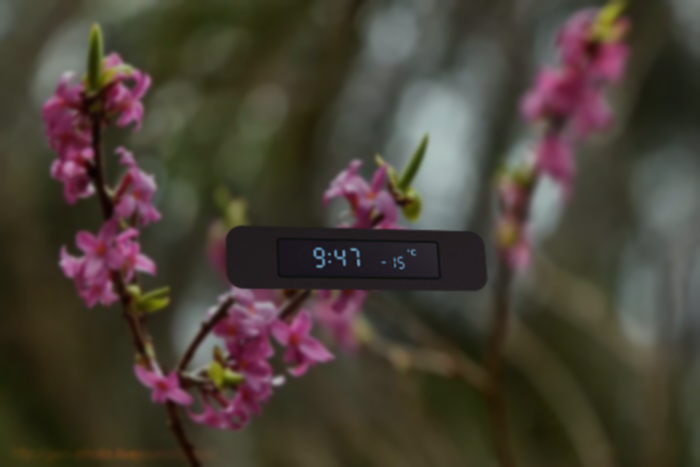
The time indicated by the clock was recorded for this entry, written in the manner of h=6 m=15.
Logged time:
h=9 m=47
